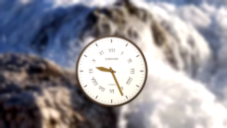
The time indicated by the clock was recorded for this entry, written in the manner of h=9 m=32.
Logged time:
h=9 m=26
